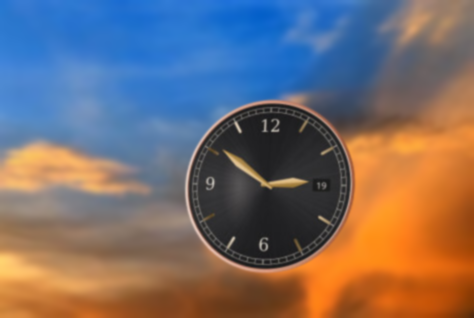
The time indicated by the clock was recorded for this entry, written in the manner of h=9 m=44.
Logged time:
h=2 m=51
